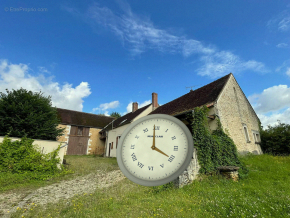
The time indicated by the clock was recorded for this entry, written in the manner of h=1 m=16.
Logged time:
h=3 m=59
